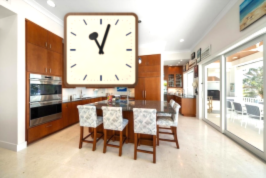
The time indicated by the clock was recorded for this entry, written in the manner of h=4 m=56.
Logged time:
h=11 m=3
